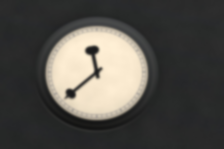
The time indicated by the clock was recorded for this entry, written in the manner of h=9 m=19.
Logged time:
h=11 m=38
